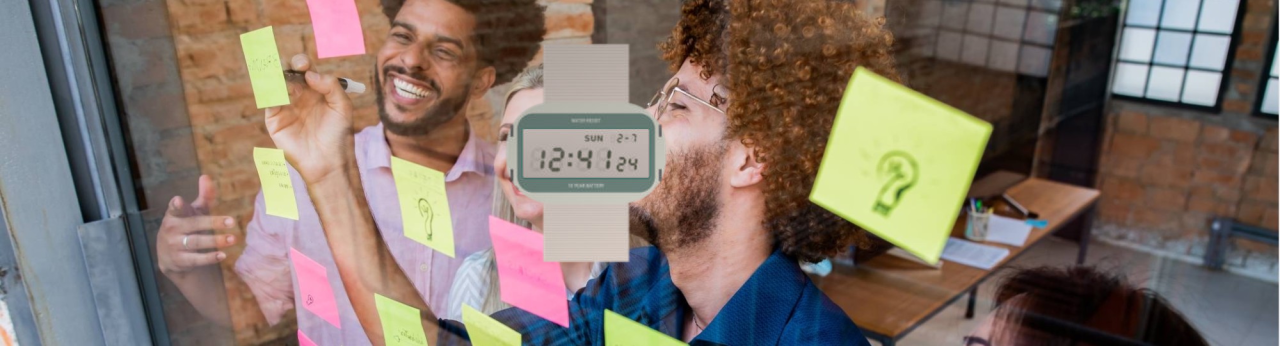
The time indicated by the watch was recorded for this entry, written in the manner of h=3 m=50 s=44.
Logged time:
h=12 m=41 s=24
